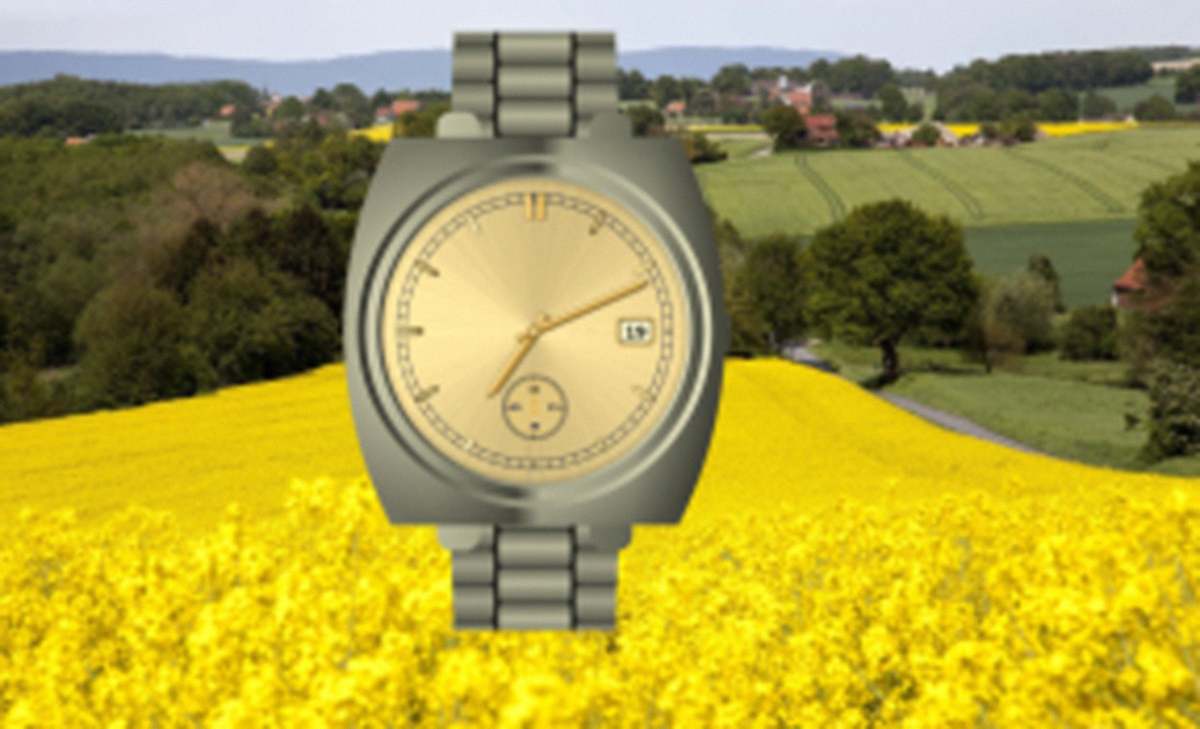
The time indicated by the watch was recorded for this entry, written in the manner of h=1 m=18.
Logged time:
h=7 m=11
